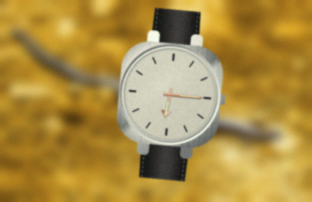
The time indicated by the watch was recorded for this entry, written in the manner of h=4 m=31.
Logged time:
h=6 m=15
